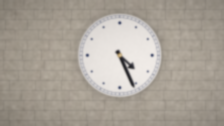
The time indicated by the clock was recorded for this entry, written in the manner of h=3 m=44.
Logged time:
h=4 m=26
